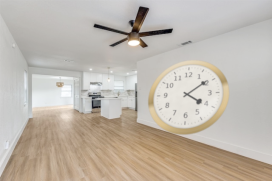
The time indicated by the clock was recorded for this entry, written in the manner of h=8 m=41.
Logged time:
h=4 m=9
